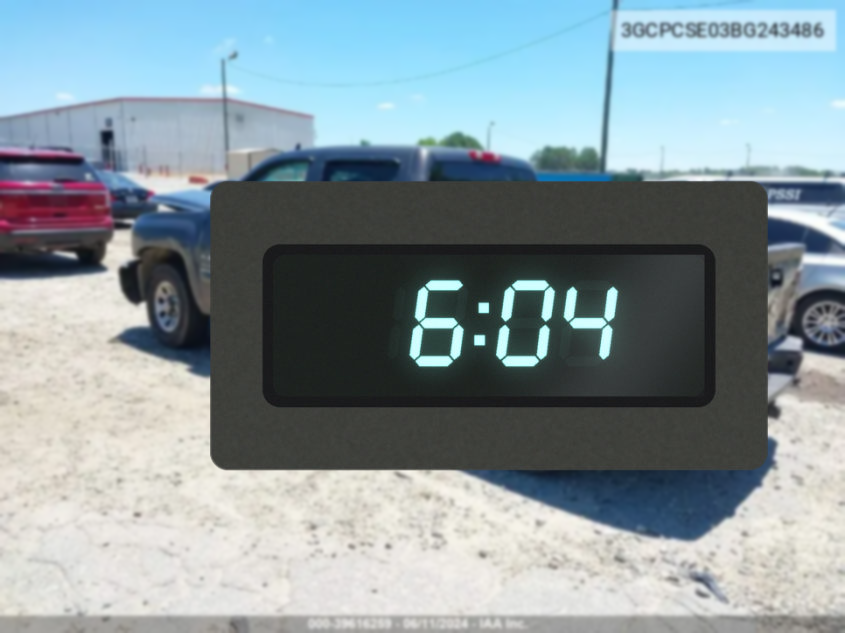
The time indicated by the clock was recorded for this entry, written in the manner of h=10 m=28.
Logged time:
h=6 m=4
